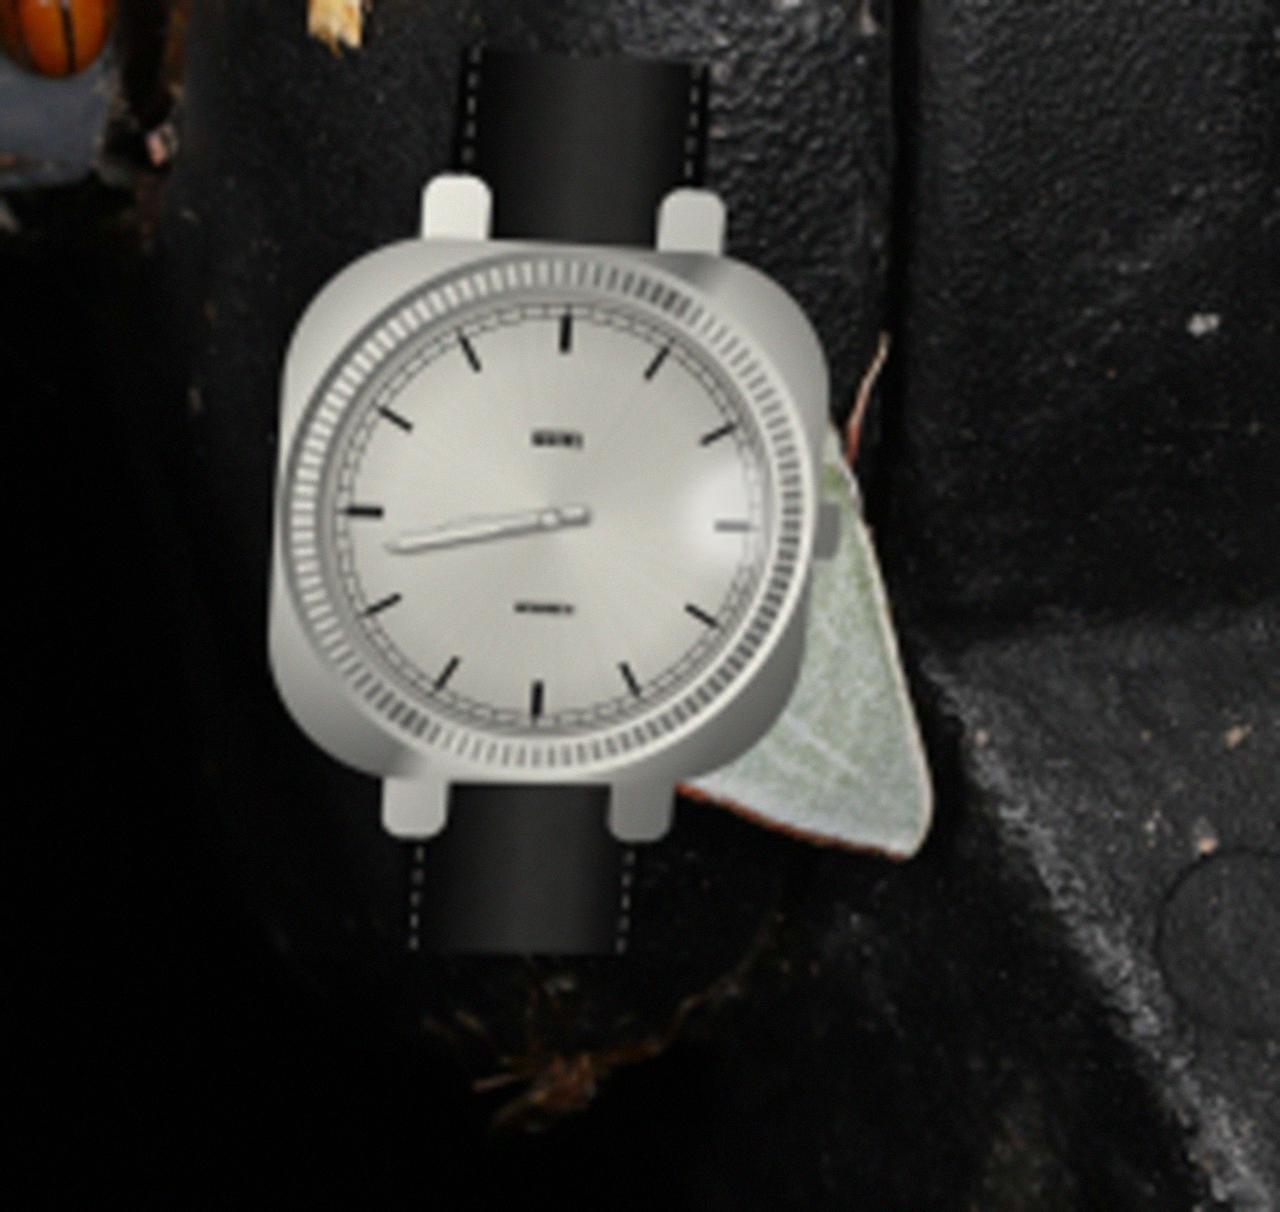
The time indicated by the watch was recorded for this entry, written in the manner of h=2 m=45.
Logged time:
h=8 m=43
